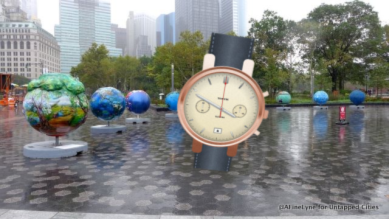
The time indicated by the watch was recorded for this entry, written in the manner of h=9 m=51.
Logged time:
h=3 m=49
